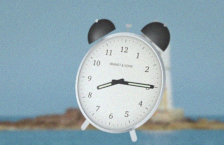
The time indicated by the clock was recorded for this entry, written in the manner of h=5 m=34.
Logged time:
h=8 m=15
